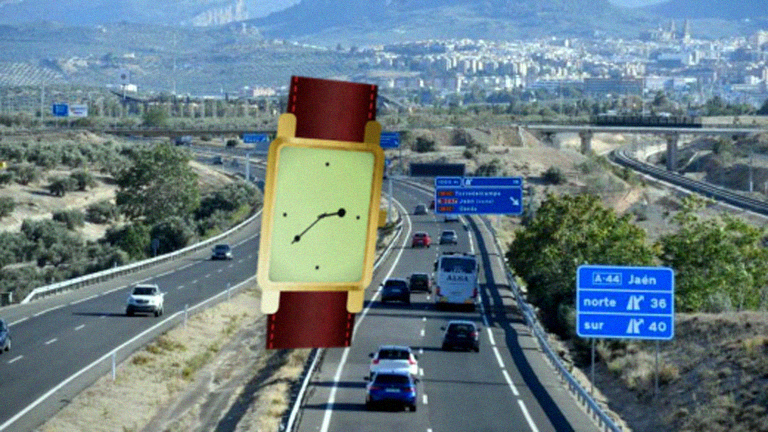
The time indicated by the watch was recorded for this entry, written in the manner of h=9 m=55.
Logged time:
h=2 m=38
